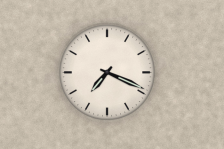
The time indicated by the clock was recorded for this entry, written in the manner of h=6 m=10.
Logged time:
h=7 m=19
